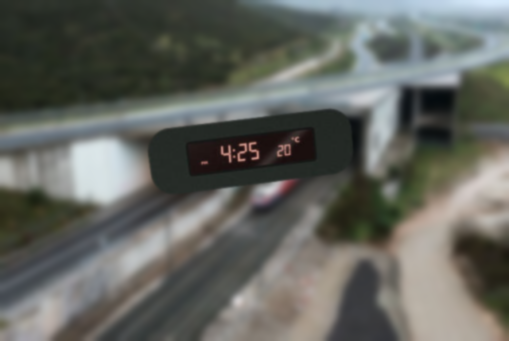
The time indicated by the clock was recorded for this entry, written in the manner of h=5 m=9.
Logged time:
h=4 m=25
